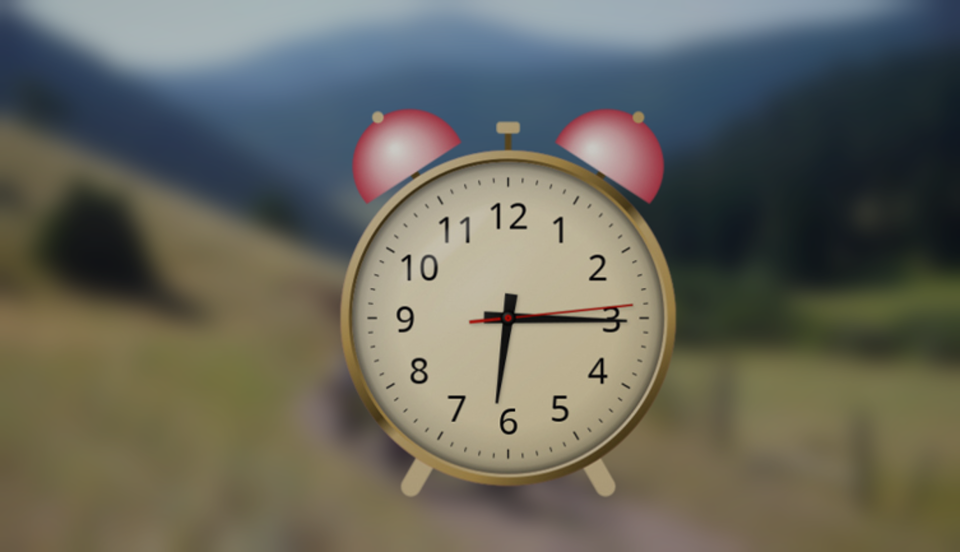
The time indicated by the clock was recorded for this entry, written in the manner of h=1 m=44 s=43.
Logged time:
h=6 m=15 s=14
